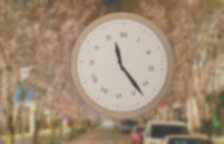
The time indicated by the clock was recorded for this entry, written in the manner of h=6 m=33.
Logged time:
h=11 m=23
